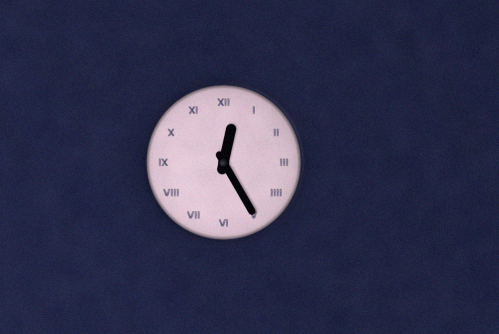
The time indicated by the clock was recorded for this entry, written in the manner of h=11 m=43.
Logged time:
h=12 m=25
